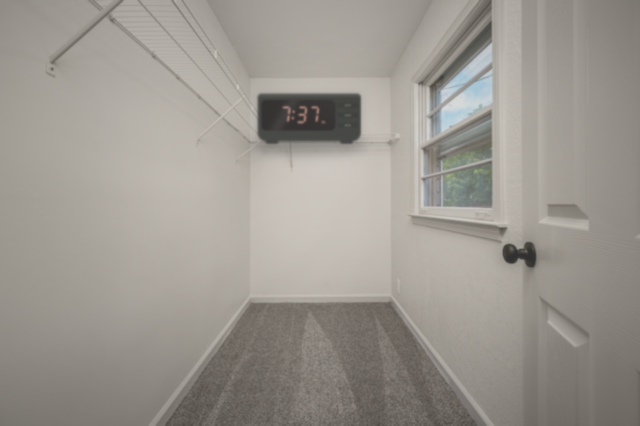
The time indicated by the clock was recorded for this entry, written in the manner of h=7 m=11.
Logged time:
h=7 m=37
